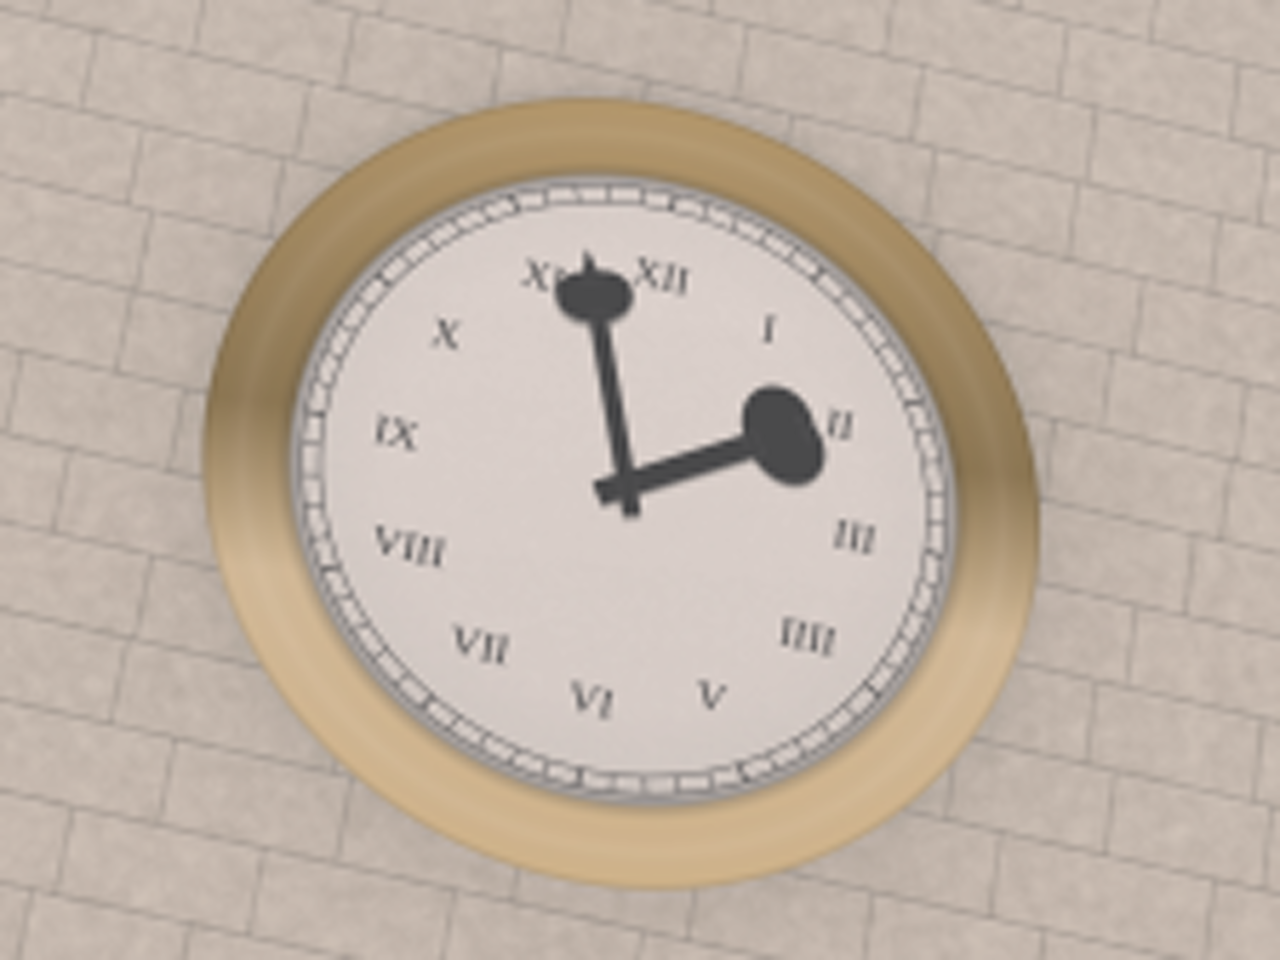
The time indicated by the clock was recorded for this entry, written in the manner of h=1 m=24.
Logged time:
h=1 m=57
